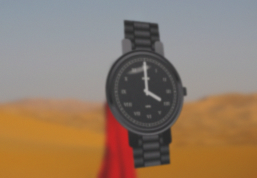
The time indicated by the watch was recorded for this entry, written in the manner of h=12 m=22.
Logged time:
h=4 m=0
